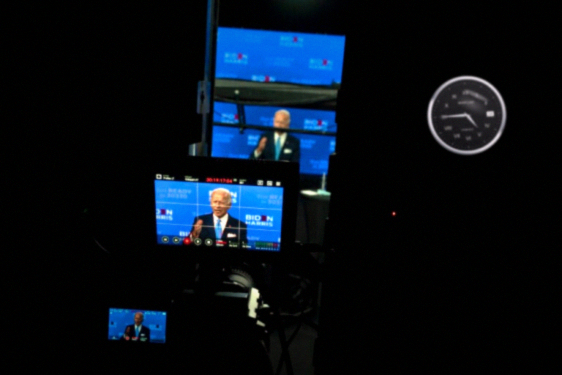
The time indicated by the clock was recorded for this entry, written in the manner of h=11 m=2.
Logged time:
h=4 m=45
